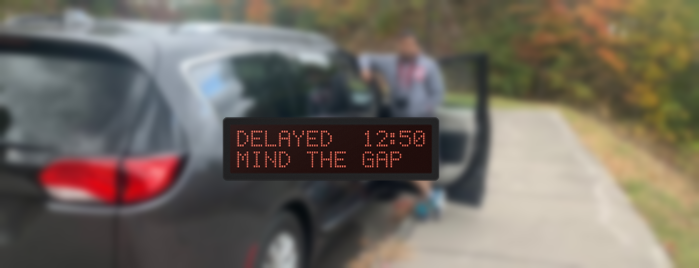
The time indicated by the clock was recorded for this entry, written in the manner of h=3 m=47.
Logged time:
h=12 m=50
